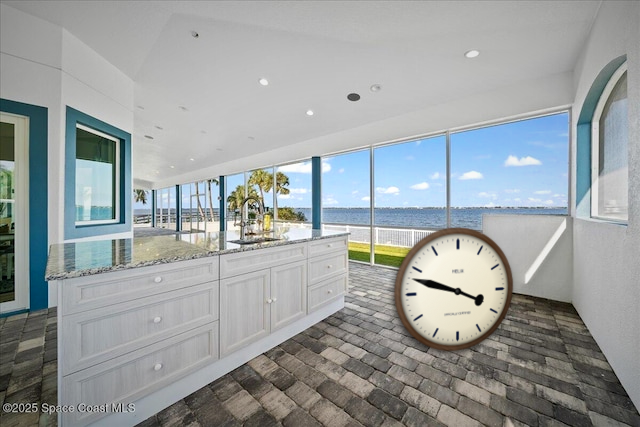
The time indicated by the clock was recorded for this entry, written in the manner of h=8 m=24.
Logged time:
h=3 m=48
